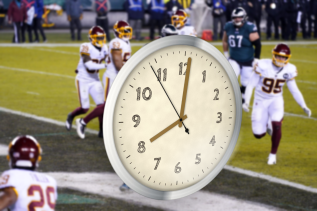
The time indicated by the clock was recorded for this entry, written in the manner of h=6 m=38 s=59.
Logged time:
h=8 m=0 s=54
